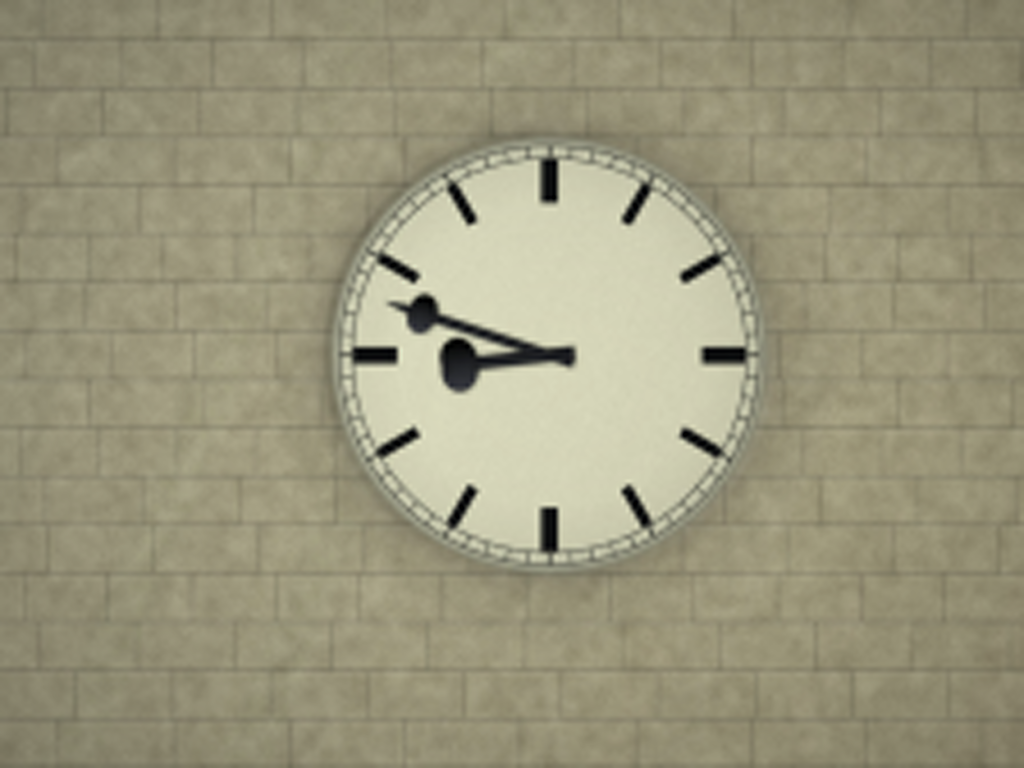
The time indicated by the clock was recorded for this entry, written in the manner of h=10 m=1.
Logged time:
h=8 m=48
